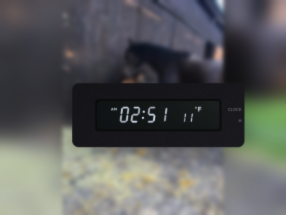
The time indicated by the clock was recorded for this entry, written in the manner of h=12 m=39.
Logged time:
h=2 m=51
